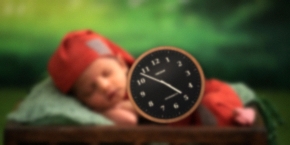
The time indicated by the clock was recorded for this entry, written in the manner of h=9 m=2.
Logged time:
h=4 m=53
